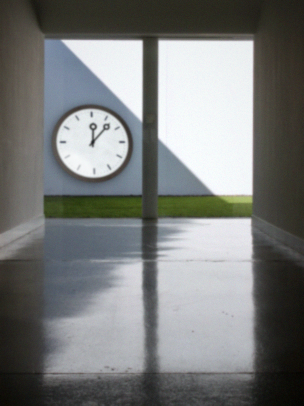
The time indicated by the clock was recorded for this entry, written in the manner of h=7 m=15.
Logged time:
h=12 m=7
